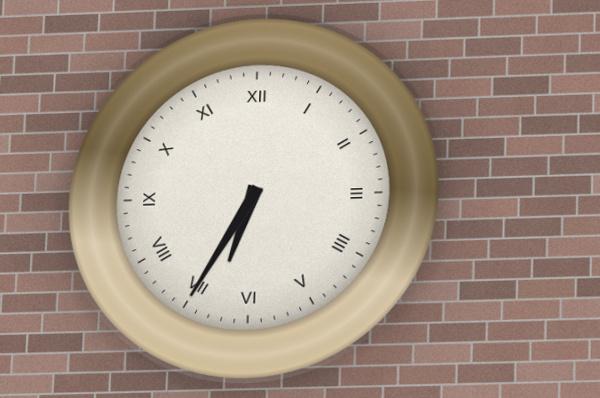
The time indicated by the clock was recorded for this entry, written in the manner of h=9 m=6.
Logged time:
h=6 m=35
